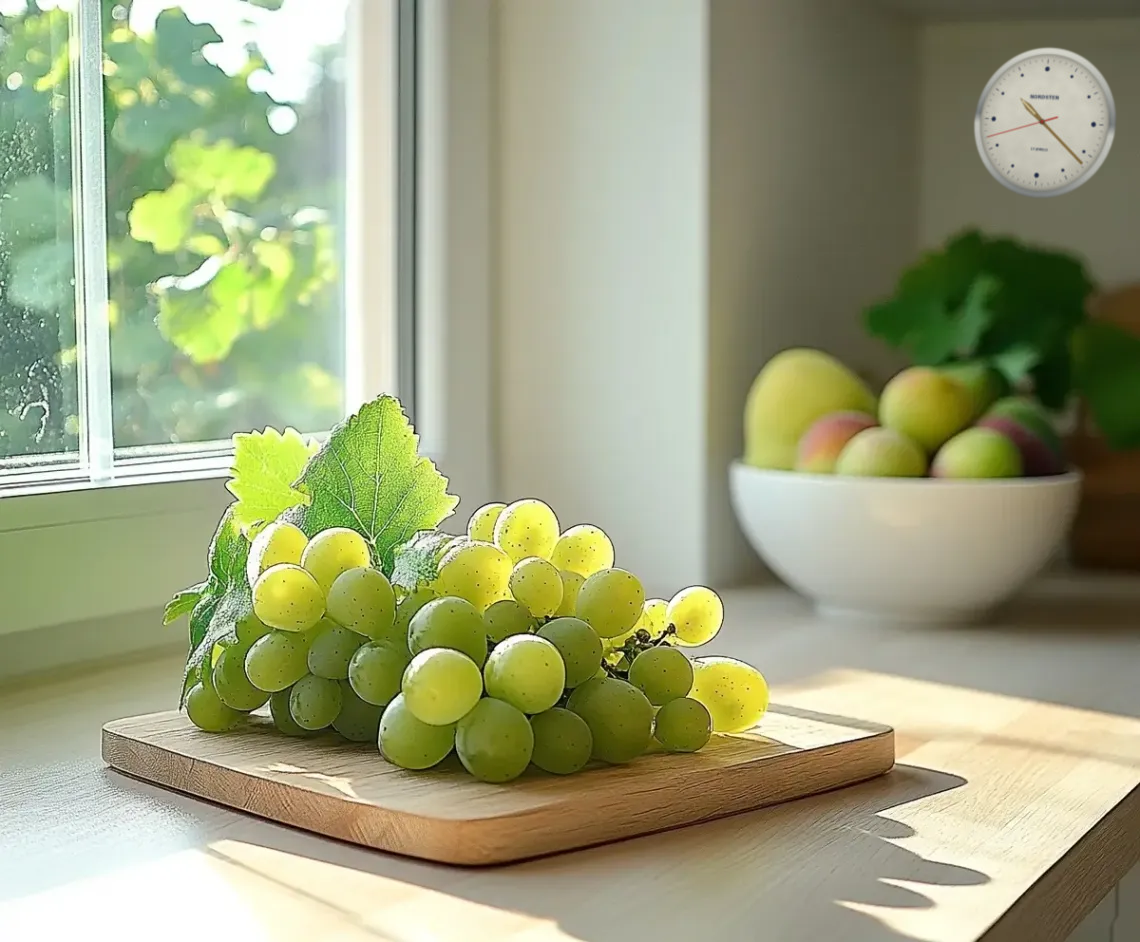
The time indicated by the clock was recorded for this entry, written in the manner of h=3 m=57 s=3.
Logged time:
h=10 m=21 s=42
